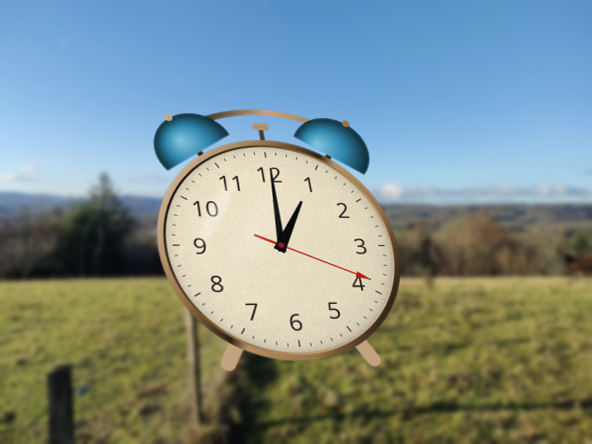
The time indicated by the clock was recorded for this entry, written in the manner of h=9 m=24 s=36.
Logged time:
h=1 m=0 s=19
